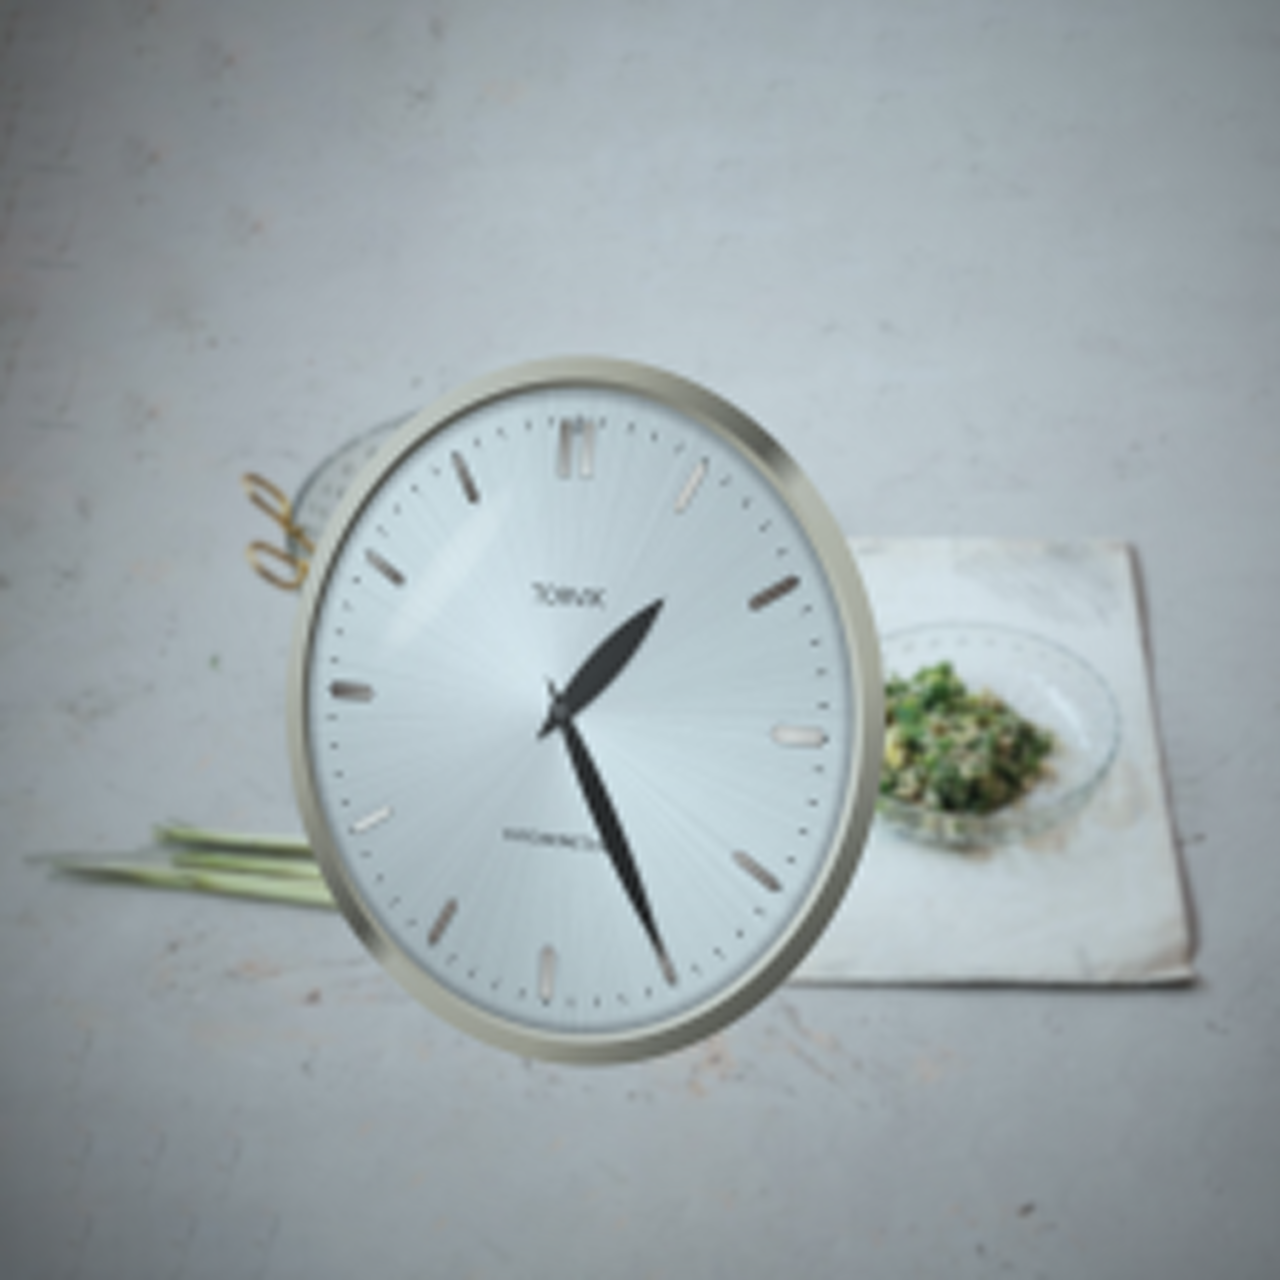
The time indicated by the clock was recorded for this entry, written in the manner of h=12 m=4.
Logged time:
h=1 m=25
